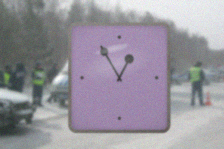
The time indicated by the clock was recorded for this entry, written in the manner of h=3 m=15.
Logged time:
h=12 m=55
